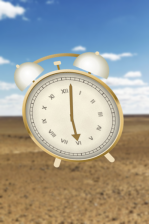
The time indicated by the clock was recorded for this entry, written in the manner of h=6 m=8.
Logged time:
h=6 m=2
